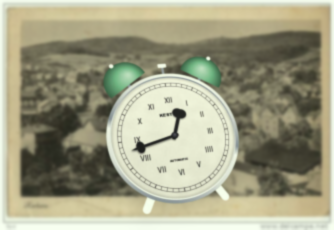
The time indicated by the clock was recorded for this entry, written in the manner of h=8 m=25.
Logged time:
h=12 m=43
